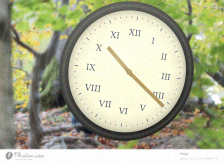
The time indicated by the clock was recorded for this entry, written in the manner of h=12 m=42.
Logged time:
h=10 m=21
